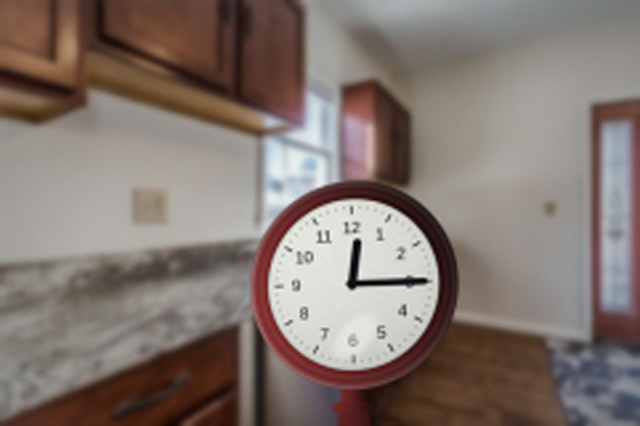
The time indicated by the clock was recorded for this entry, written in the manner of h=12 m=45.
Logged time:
h=12 m=15
